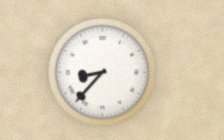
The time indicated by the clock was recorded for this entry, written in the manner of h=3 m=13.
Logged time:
h=8 m=37
